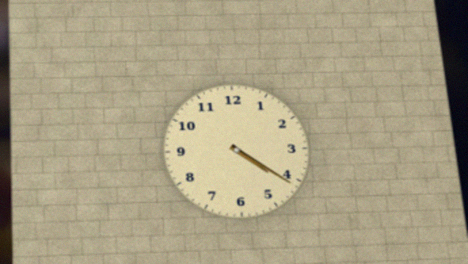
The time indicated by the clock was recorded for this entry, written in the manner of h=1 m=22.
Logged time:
h=4 m=21
